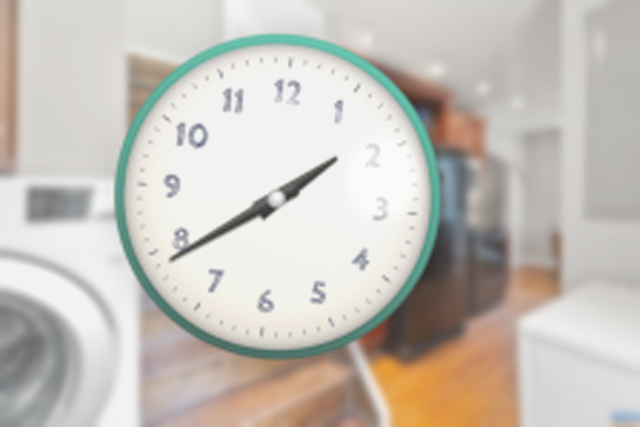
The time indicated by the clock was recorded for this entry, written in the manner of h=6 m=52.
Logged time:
h=1 m=39
